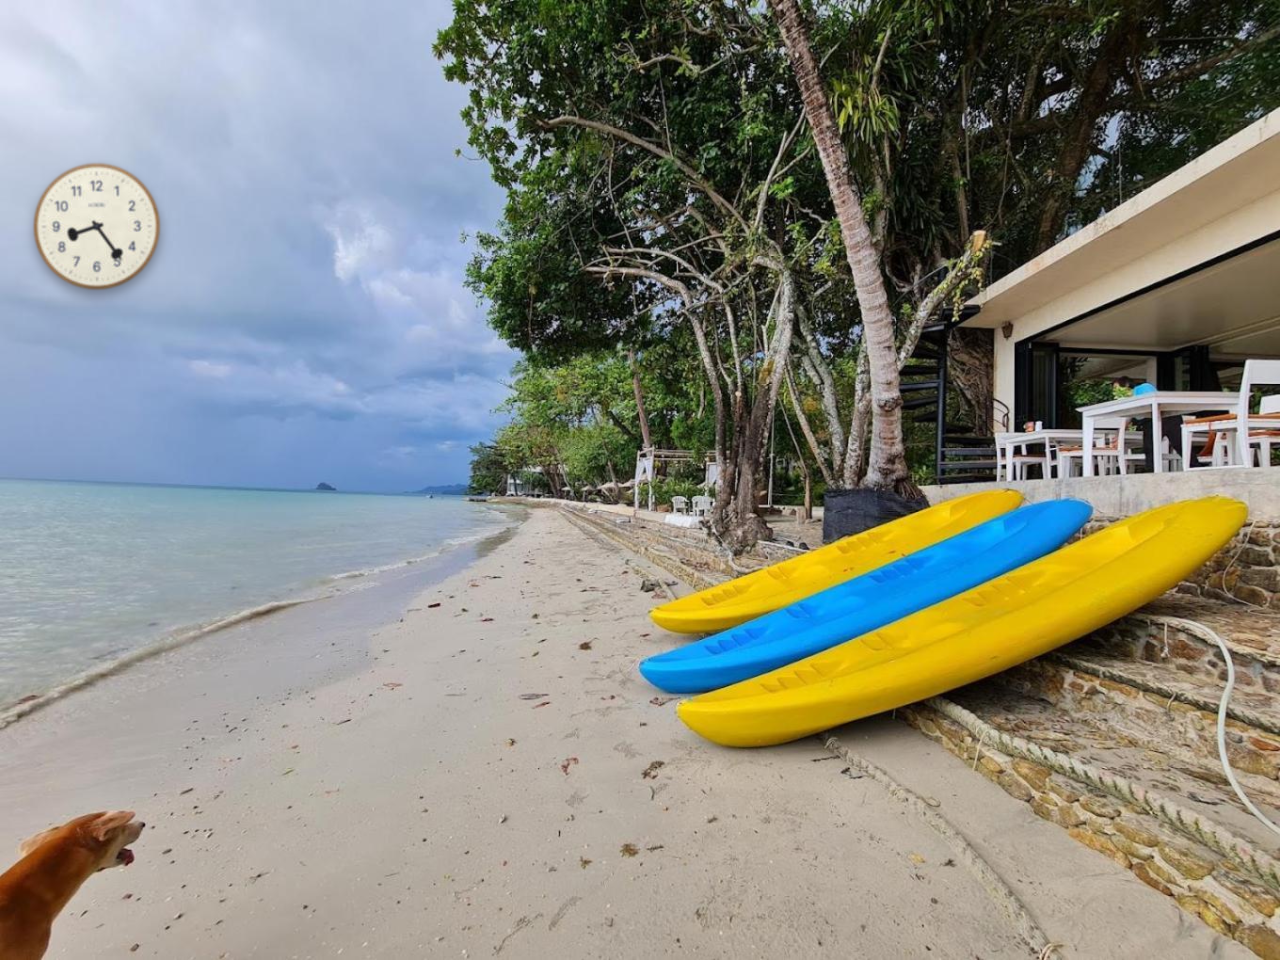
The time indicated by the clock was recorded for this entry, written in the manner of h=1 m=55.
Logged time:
h=8 m=24
